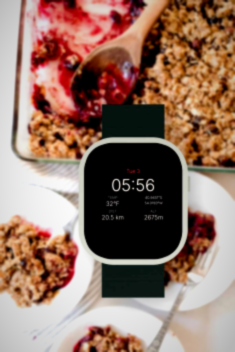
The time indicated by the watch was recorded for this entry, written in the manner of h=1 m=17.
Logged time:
h=5 m=56
